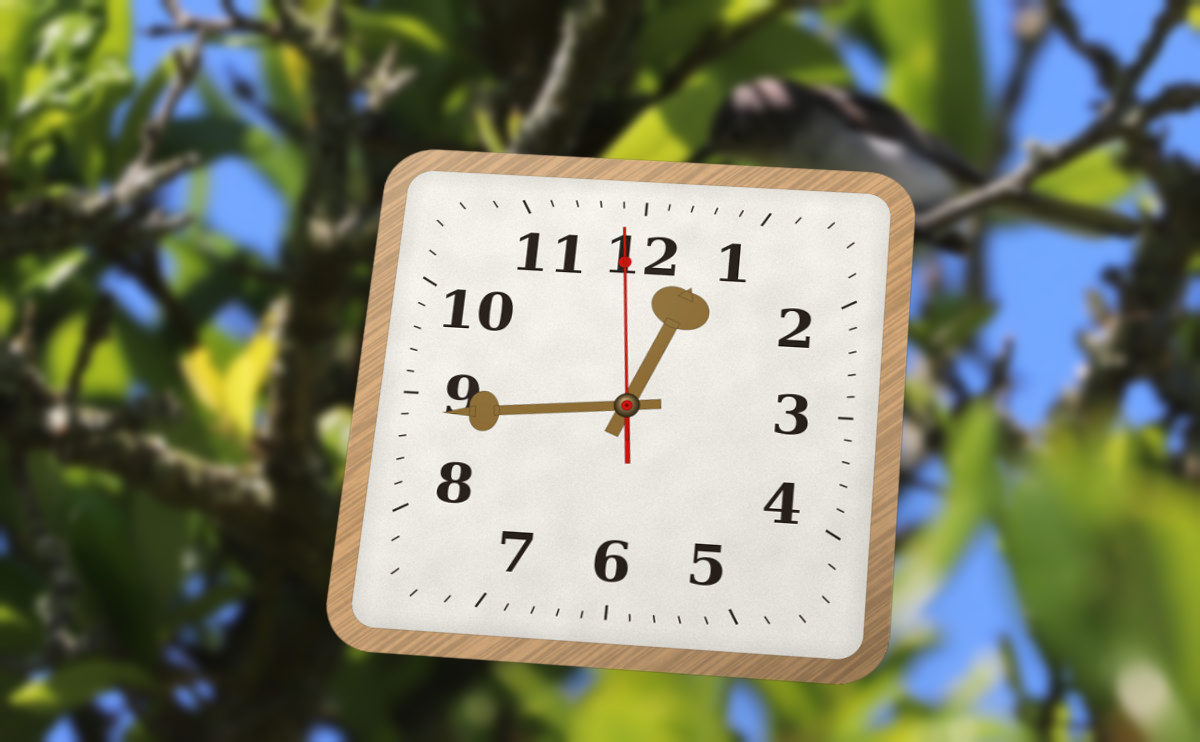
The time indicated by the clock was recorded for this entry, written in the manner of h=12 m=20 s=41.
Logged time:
h=12 m=43 s=59
